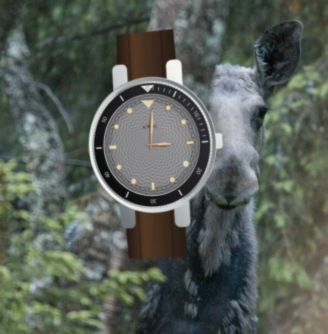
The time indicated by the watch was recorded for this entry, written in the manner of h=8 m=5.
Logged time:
h=3 m=1
